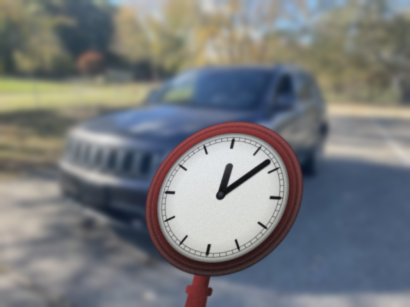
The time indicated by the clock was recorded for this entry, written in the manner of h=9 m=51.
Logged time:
h=12 m=8
